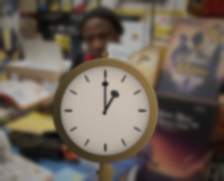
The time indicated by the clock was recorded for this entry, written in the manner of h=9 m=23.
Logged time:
h=1 m=0
